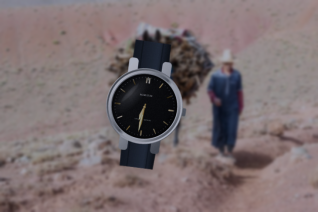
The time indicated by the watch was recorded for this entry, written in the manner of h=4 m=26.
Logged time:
h=6 m=31
